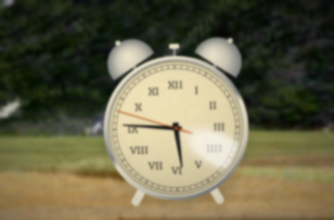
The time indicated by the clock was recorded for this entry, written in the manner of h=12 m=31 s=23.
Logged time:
h=5 m=45 s=48
